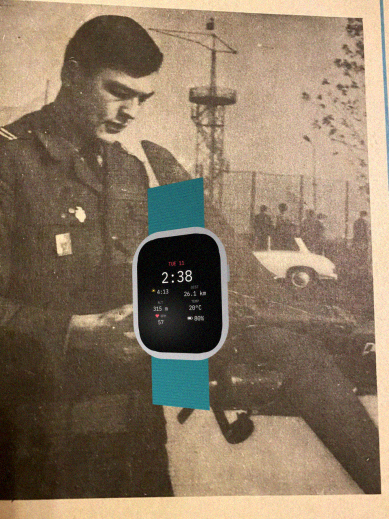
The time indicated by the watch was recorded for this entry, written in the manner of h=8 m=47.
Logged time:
h=2 m=38
